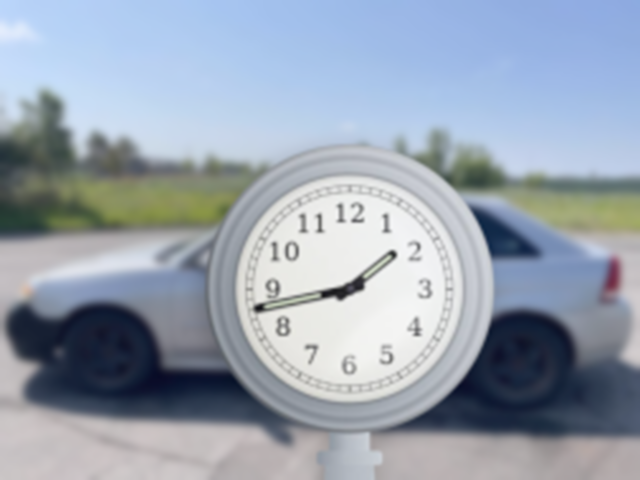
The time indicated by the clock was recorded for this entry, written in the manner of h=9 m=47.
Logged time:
h=1 m=43
